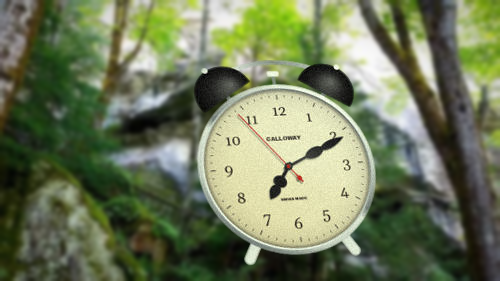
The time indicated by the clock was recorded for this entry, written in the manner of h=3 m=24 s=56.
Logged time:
h=7 m=10 s=54
